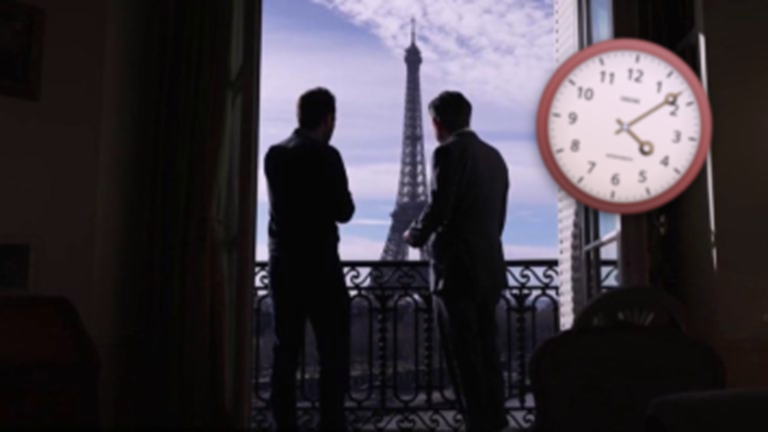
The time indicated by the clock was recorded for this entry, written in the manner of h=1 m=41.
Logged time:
h=4 m=8
